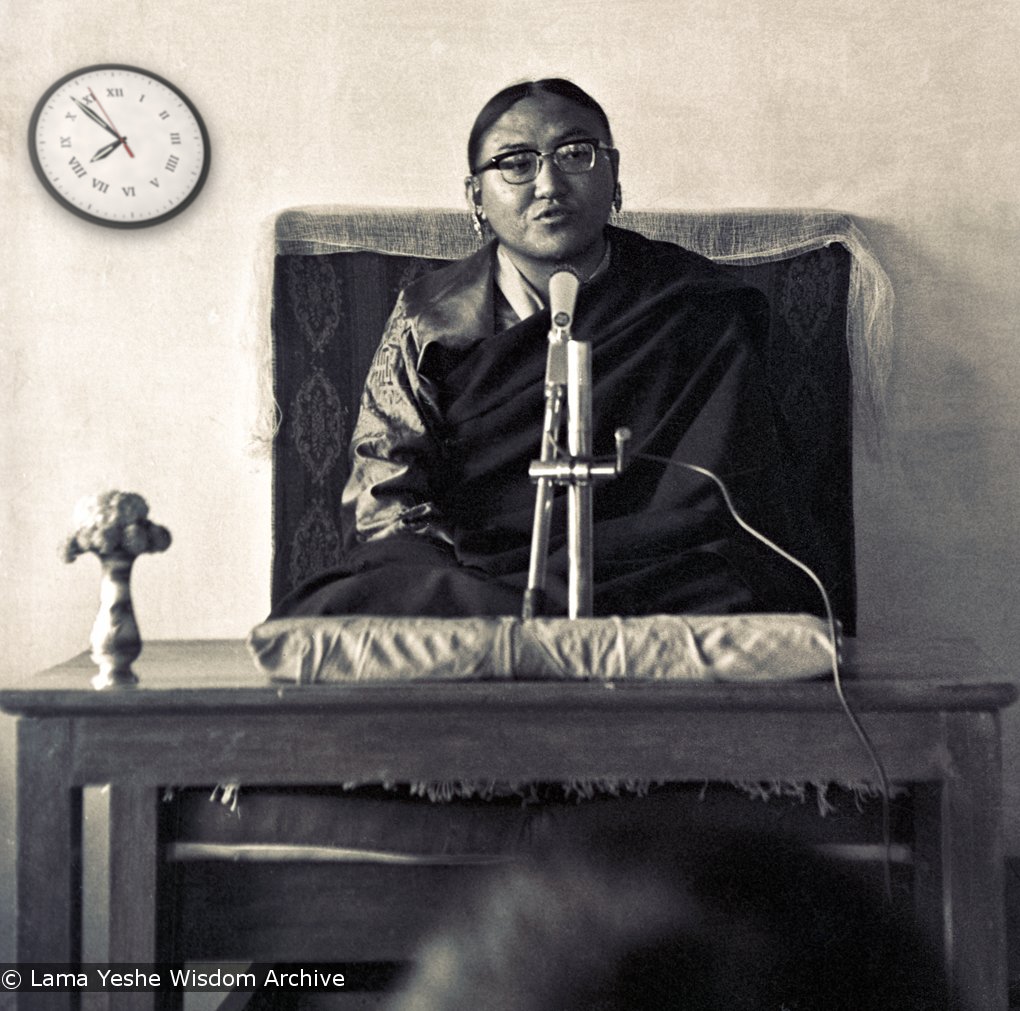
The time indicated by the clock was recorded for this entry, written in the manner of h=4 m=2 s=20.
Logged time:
h=7 m=52 s=56
